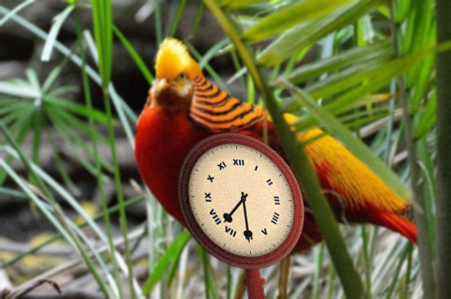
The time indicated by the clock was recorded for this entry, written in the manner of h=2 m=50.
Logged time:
h=7 m=30
